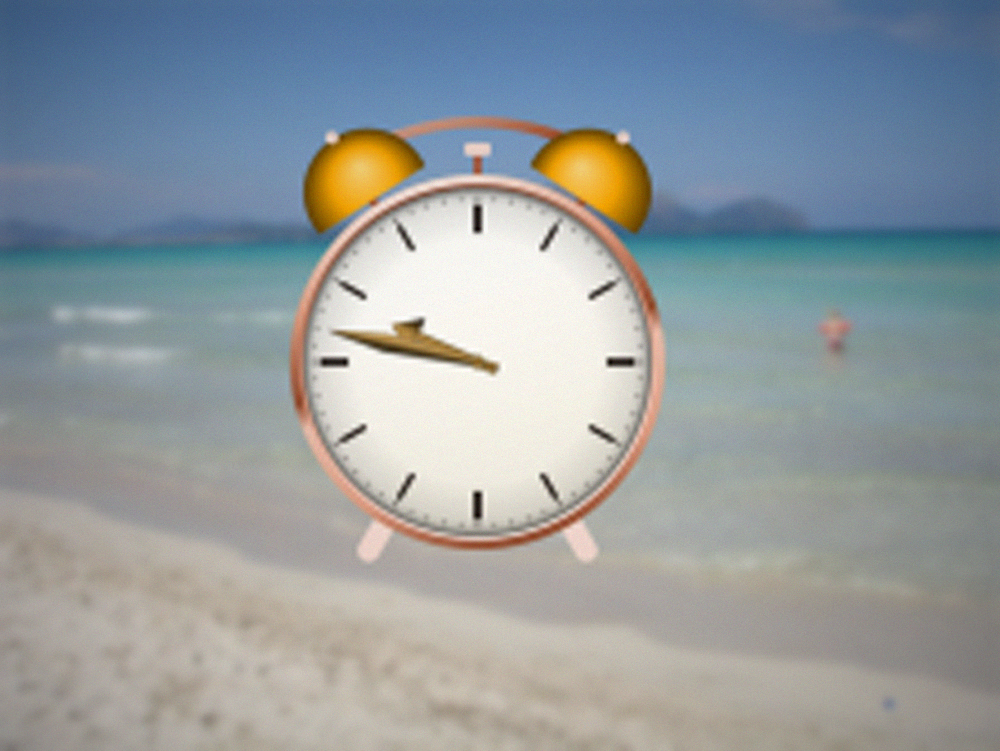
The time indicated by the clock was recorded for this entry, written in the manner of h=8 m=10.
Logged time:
h=9 m=47
